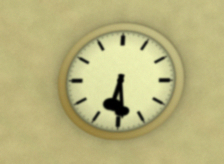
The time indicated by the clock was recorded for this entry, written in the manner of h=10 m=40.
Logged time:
h=6 m=29
